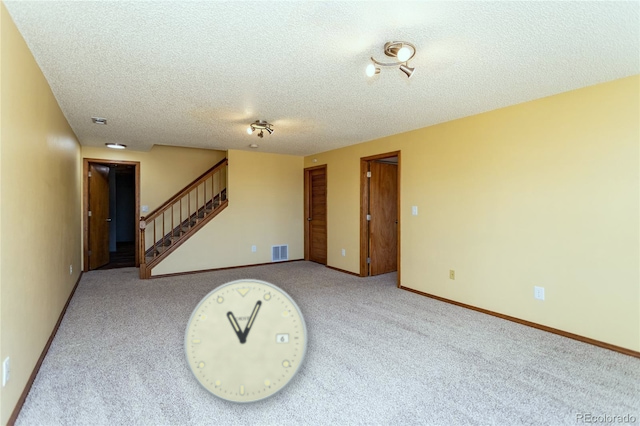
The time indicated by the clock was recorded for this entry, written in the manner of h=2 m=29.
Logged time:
h=11 m=4
